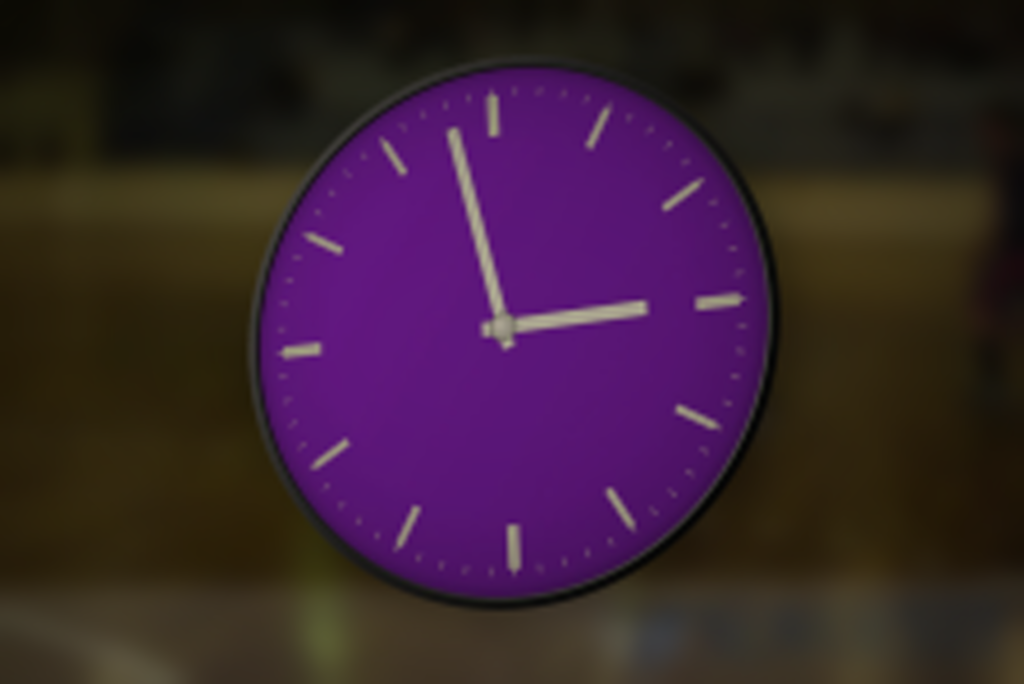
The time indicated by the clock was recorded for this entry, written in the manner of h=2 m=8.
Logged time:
h=2 m=58
